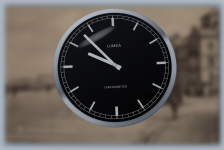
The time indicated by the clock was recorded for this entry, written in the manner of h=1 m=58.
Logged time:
h=9 m=53
